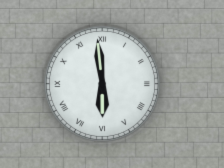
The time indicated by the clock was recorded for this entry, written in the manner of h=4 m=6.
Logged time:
h=5 m=59
